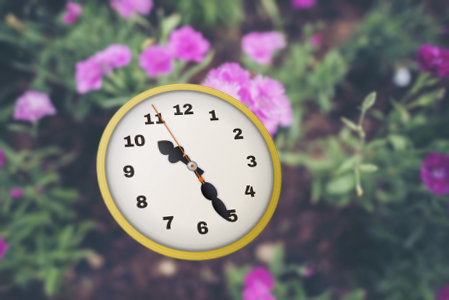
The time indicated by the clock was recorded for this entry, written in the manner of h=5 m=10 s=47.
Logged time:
h=10 m=25 s=56
